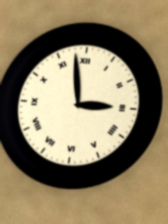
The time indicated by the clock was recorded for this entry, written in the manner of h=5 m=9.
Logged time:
h=2 m=58
